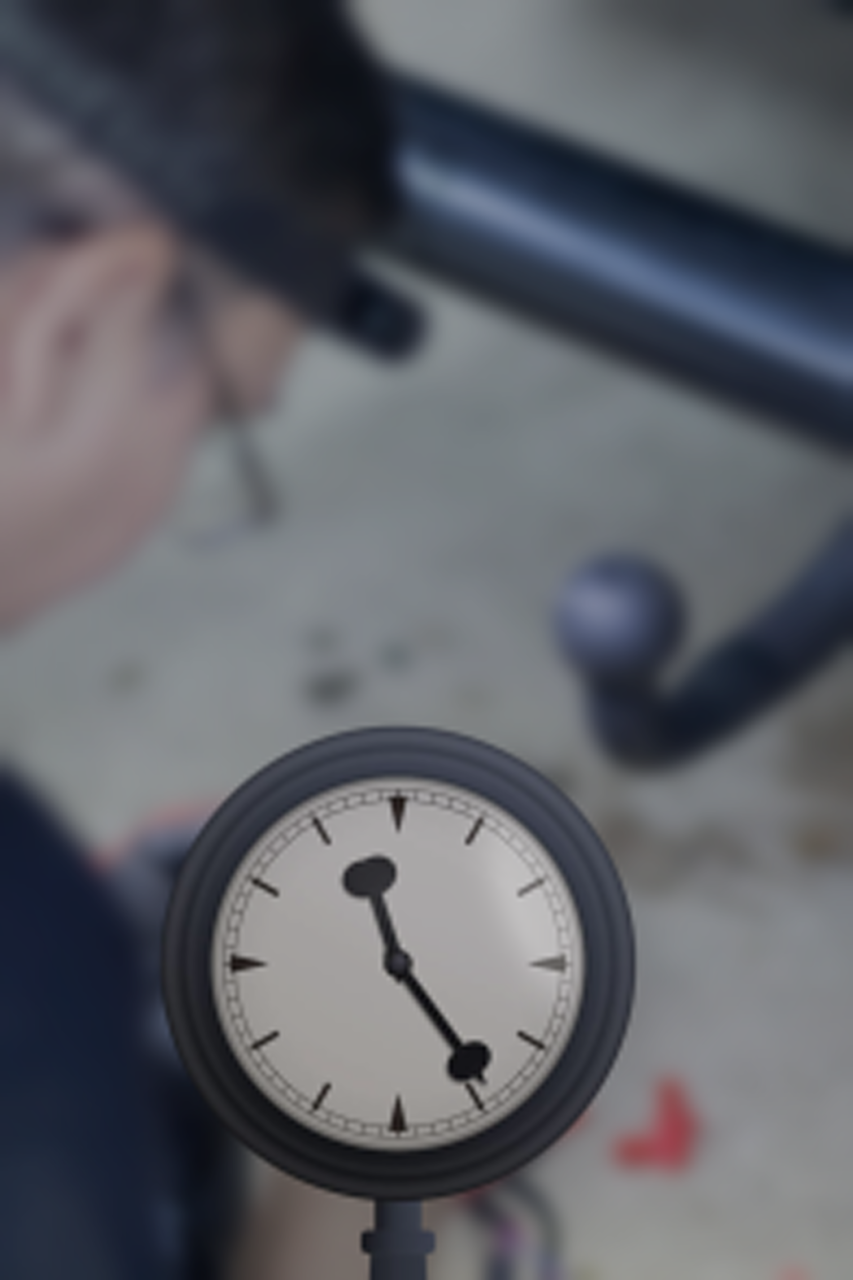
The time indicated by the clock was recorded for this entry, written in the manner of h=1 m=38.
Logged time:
h=11 m=24
